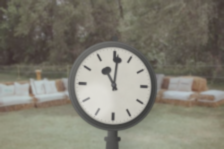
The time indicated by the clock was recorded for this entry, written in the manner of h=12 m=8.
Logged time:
h=11 m=1
